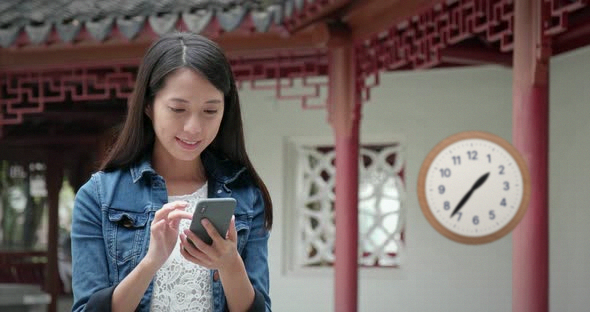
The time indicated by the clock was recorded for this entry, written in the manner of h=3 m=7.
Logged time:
h=1 m=37
